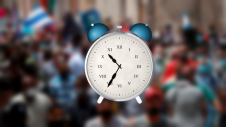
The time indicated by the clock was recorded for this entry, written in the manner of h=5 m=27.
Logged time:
h=10 m=35
